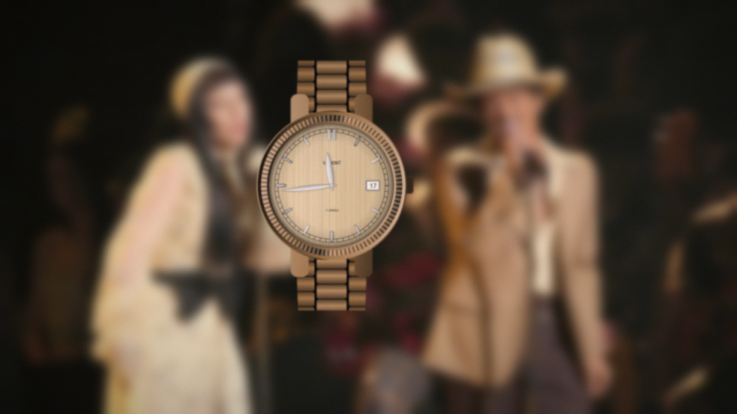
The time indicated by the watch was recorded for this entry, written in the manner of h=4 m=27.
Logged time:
h=11 m=44
